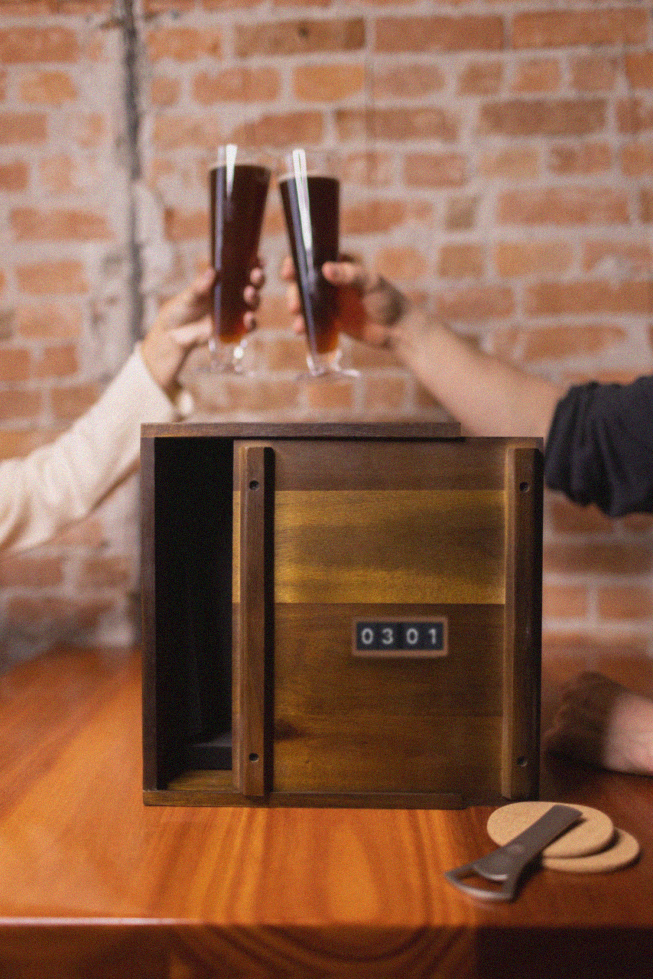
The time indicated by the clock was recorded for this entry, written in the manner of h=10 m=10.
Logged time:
h=3 m=1
